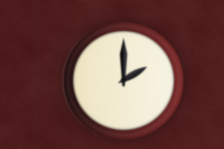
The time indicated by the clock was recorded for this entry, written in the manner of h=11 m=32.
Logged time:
h=2 m=0
